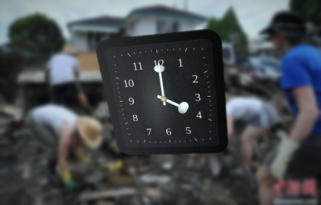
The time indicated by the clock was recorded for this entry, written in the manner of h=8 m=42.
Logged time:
h=4 m=0
